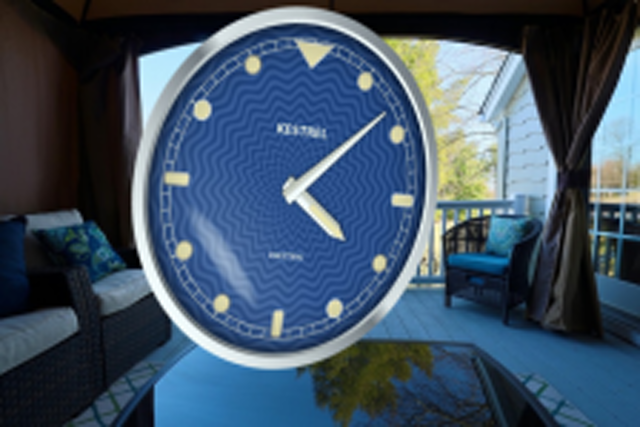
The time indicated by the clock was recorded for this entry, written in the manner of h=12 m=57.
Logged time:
h=4 m=8
